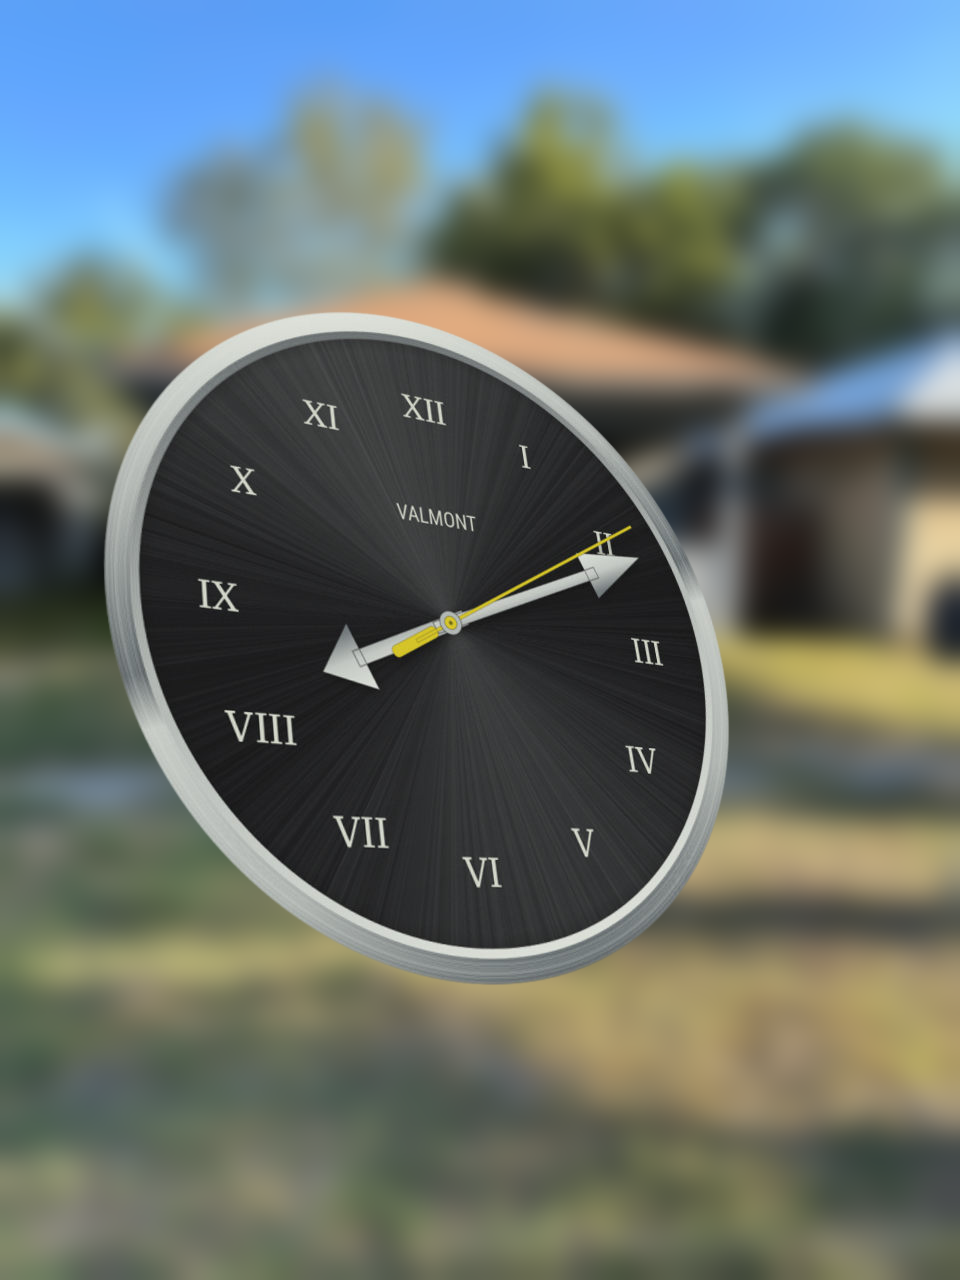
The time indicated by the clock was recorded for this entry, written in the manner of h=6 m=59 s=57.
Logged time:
h=8 m=11 s=10
